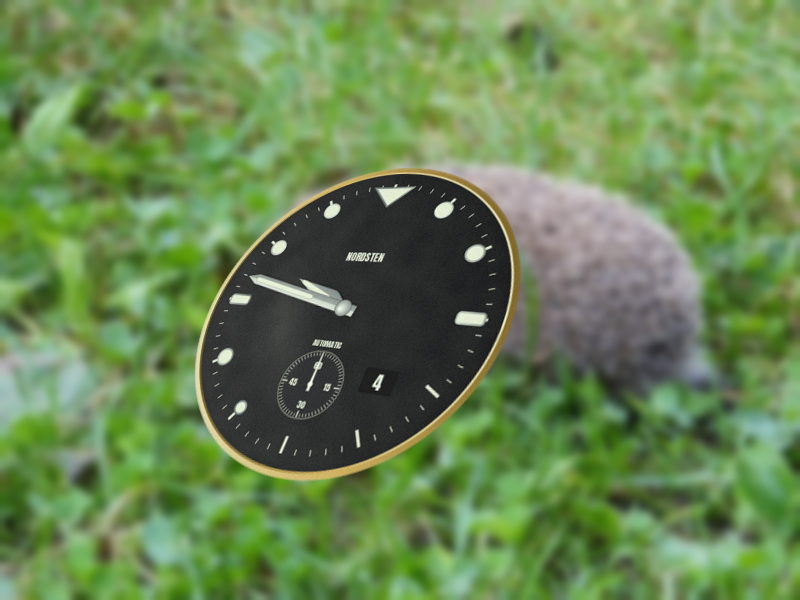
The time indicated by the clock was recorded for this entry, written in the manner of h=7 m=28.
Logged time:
h=9 m=47
